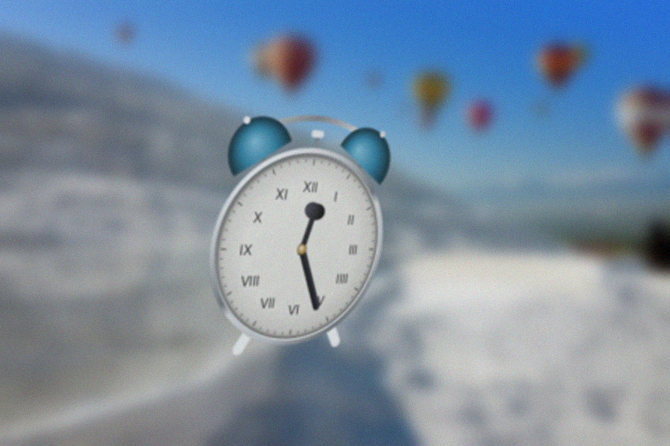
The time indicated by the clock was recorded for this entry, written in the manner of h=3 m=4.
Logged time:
h=12 m=26
